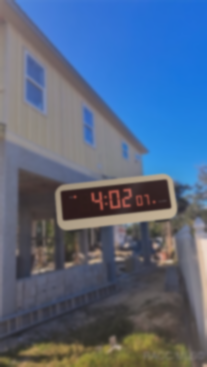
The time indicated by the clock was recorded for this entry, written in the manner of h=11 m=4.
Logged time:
h=4 m=2
